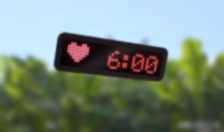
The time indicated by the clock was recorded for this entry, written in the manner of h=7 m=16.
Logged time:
h=6 m=0
